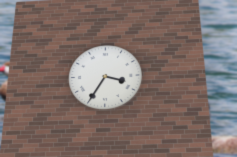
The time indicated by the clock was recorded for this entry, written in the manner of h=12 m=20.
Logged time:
h=3 m=35
